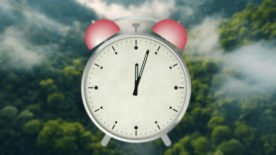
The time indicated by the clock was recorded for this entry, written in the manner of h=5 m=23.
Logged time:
h=12 m=3
